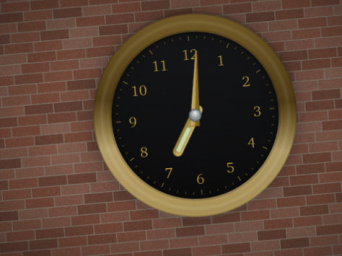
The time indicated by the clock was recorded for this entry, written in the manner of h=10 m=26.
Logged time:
h=7 m=1
